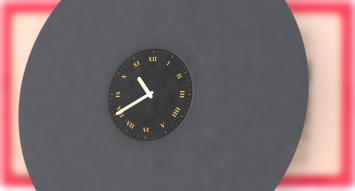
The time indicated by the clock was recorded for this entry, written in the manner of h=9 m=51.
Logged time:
h=10 m=40
